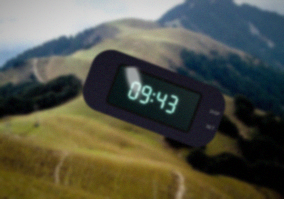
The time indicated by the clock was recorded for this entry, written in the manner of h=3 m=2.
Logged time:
h=9 m=43
